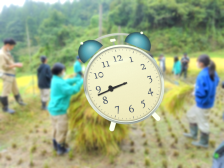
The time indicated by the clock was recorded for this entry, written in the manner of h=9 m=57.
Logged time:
h=8 m=43
